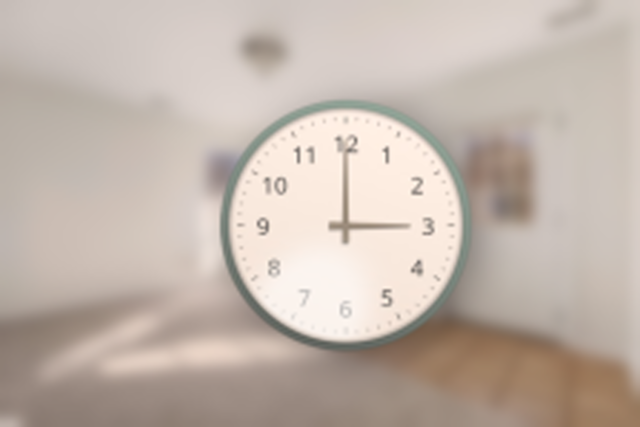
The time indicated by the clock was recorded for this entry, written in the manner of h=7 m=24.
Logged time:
h=3 m=0
